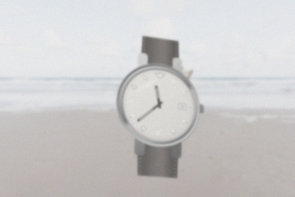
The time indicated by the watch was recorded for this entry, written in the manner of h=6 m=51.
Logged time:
h=11 m=38
